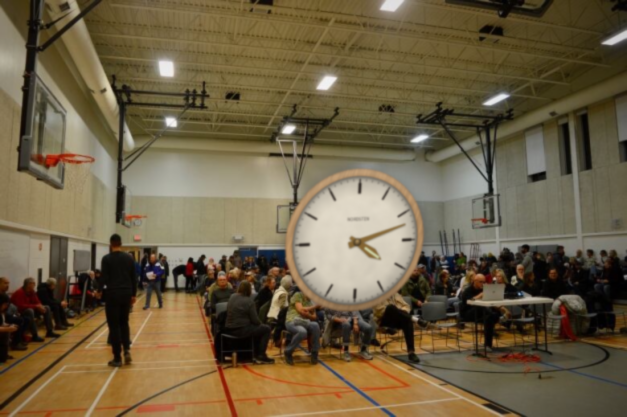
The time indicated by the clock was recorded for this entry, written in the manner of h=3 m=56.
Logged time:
h=4 m=12
